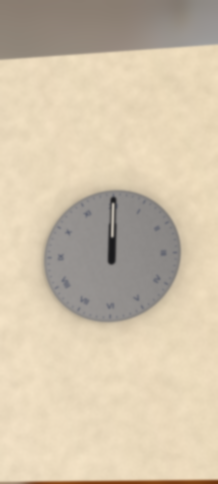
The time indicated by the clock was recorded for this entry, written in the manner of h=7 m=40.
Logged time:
h=12 m=0
